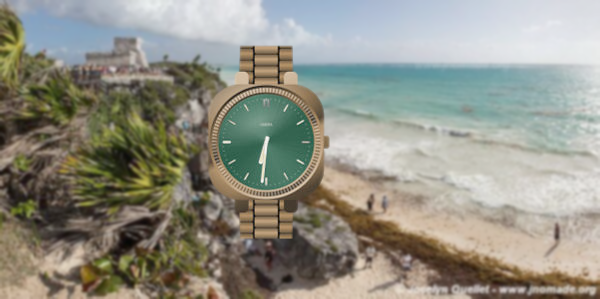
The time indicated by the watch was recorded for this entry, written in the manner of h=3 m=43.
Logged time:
h=6 m=31
